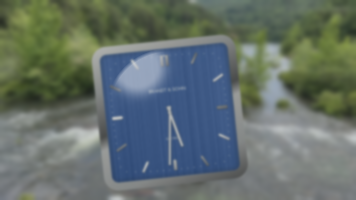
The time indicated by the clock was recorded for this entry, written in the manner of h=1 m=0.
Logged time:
h=5 m=31
